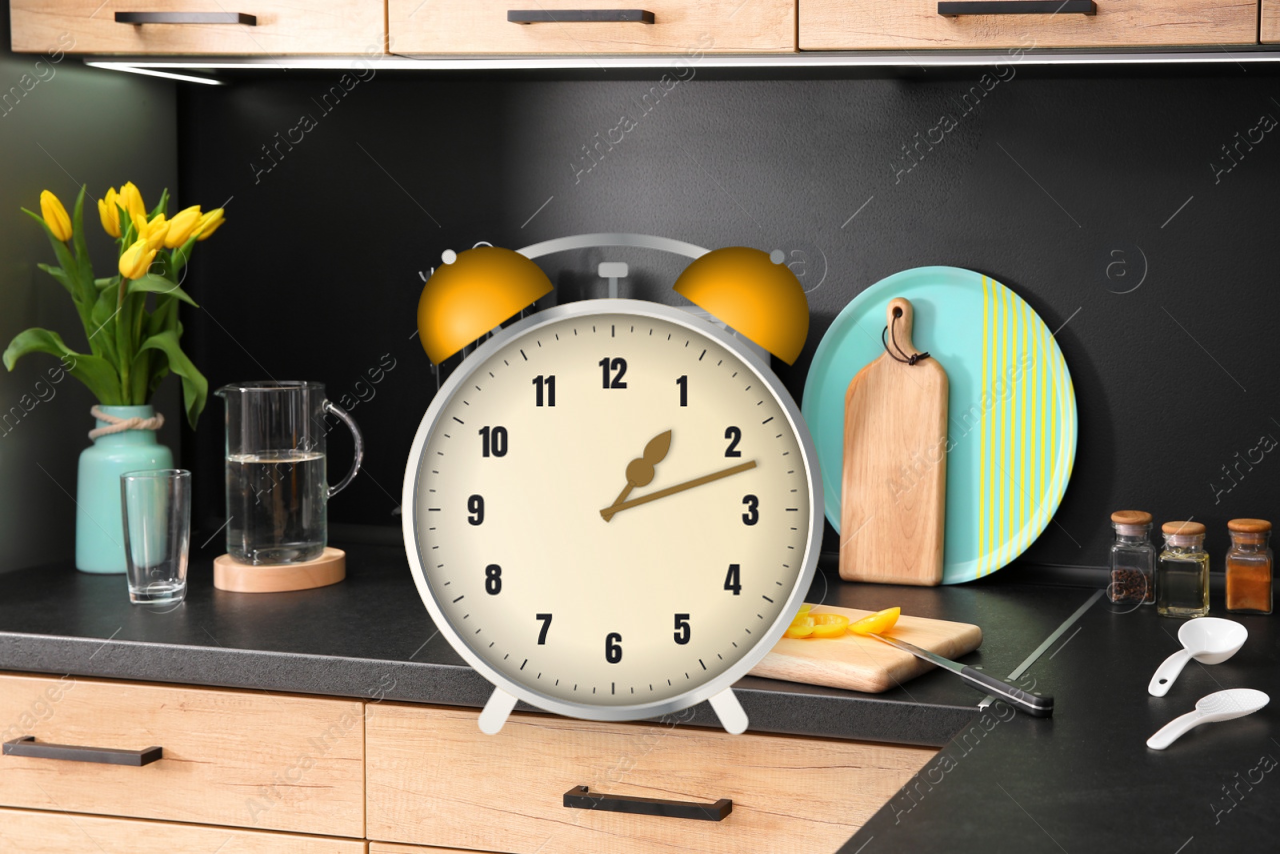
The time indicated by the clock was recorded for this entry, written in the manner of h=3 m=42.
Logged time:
h=1 m=12
